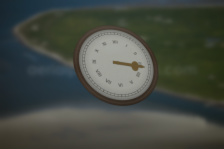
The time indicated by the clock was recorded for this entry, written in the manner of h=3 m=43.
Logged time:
h=3 m=16
